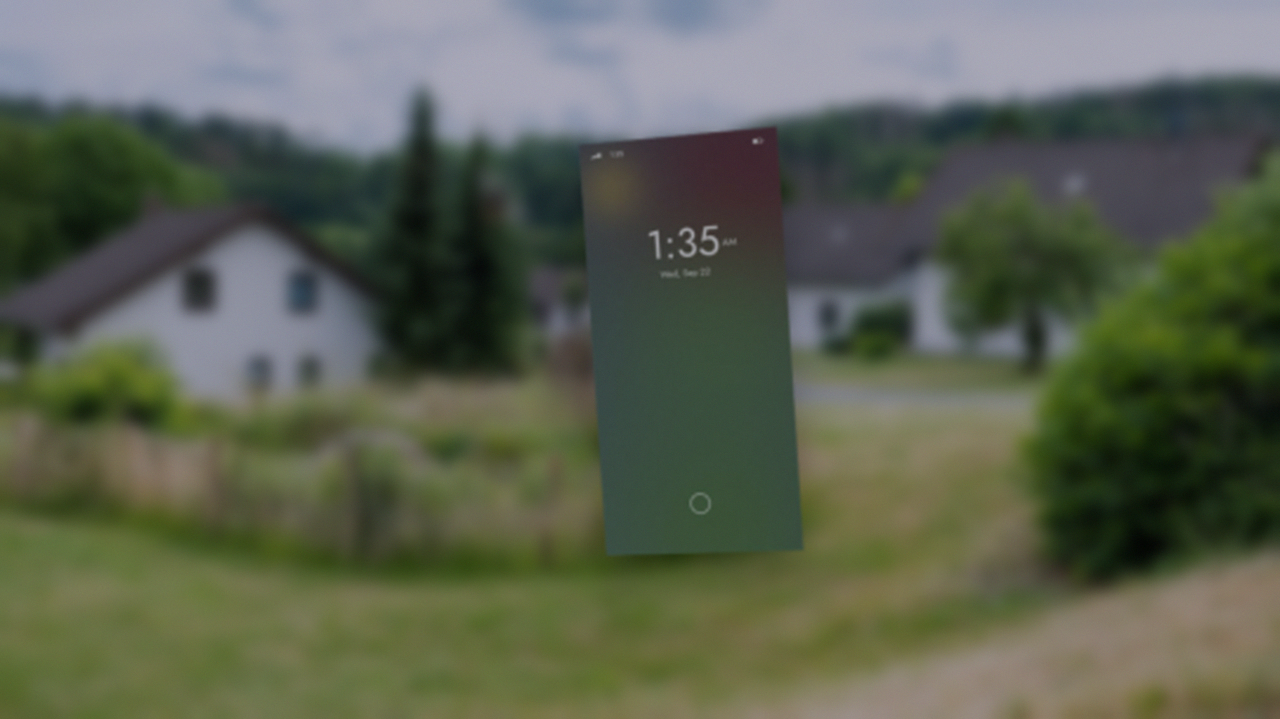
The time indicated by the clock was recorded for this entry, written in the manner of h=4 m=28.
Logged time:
h=1 m=35
